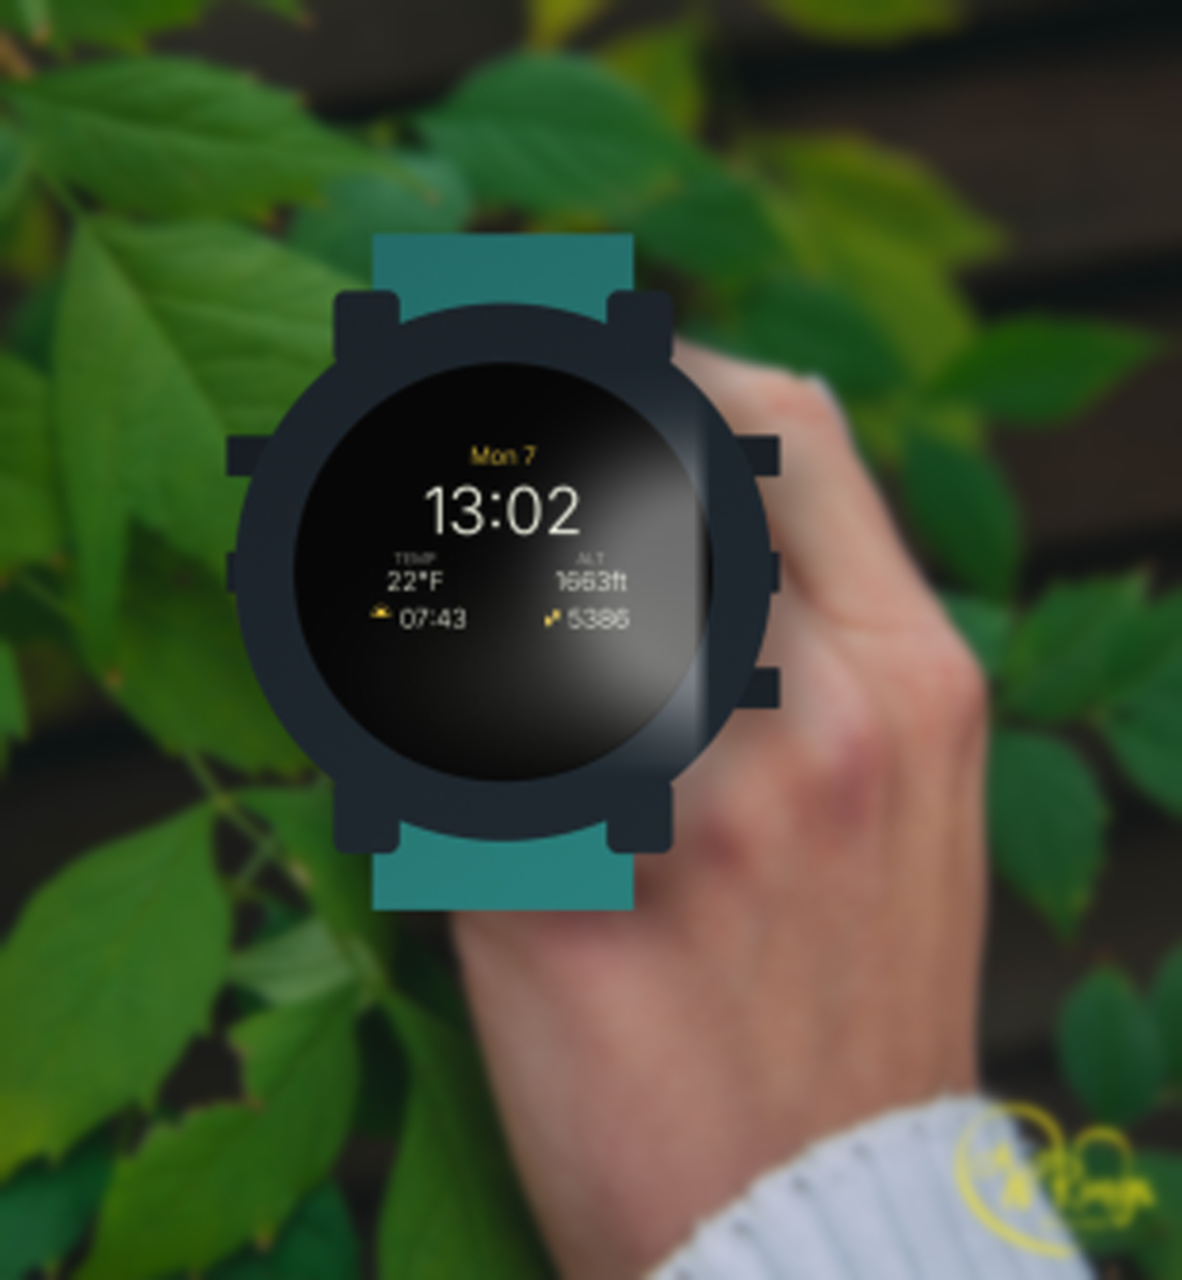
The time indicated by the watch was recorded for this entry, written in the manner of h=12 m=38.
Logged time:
h=13 m=2
